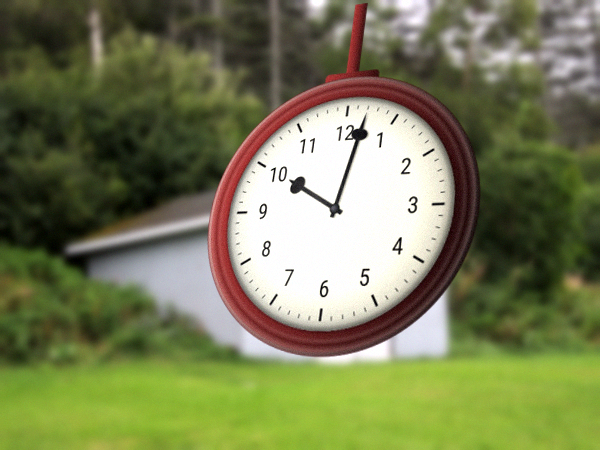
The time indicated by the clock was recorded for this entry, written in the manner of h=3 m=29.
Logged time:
h=10 m=2
